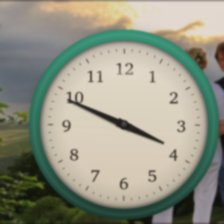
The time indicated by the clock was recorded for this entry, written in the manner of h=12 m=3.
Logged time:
h=3 m=49
